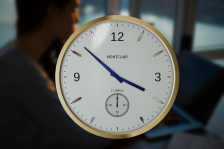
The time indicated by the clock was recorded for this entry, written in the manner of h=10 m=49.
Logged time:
h=3 m=52
